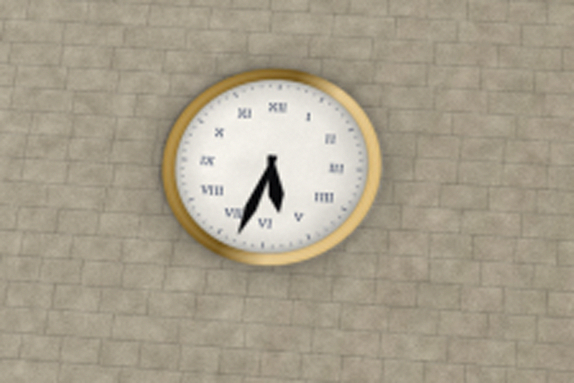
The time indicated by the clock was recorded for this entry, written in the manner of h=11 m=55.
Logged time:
h=5 m=33
